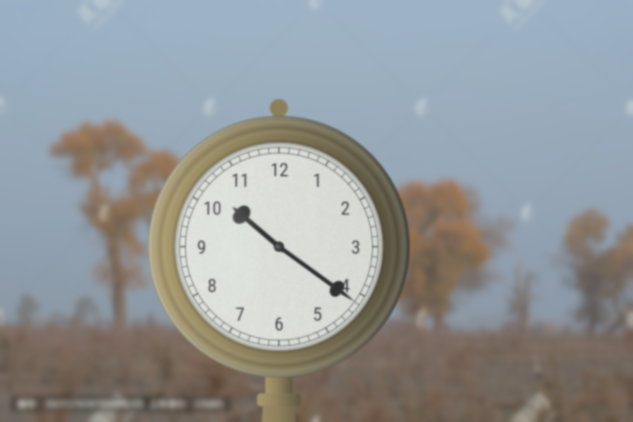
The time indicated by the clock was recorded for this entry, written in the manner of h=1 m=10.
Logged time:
h=10 m=21
